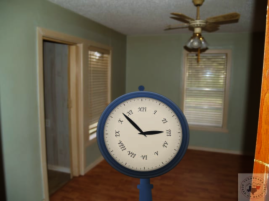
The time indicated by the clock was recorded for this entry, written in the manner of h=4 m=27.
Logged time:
h=2 m=53
